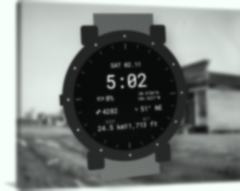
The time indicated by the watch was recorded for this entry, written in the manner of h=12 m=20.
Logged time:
h=5 m=2
